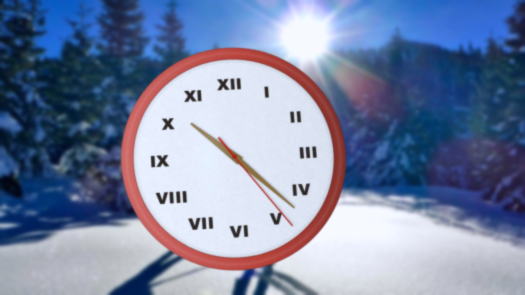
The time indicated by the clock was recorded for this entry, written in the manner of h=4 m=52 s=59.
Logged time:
h=10 m=22 s=24
